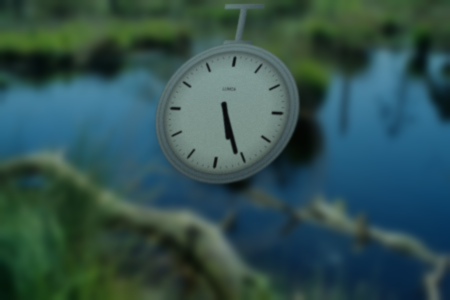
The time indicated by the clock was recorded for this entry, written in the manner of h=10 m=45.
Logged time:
h=5 m=26
